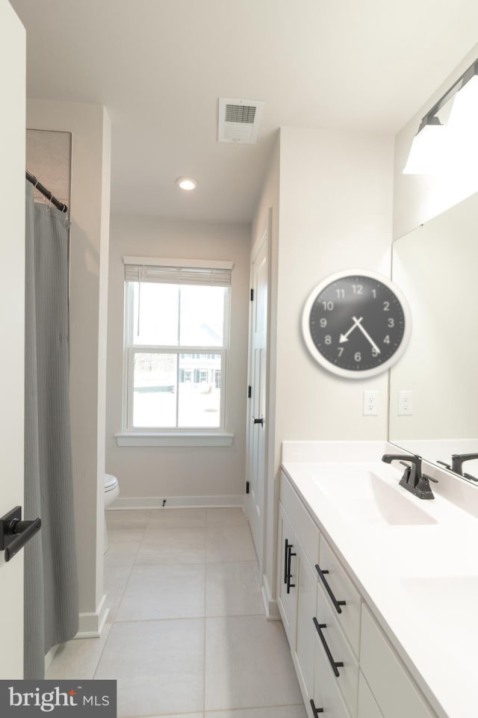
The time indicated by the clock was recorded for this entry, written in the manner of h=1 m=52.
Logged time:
h=7 m=24
